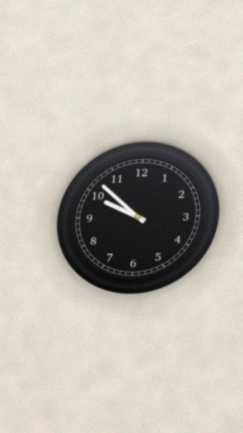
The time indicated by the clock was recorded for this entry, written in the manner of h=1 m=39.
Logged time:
h=9 m=52
